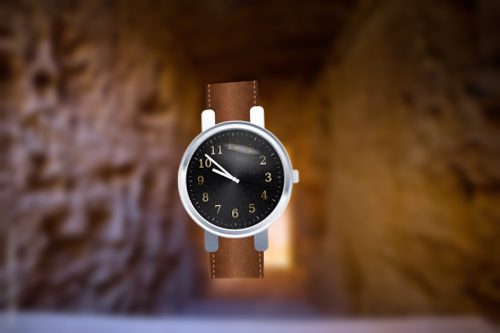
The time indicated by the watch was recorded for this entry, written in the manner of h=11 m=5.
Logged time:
h=9 m=52
